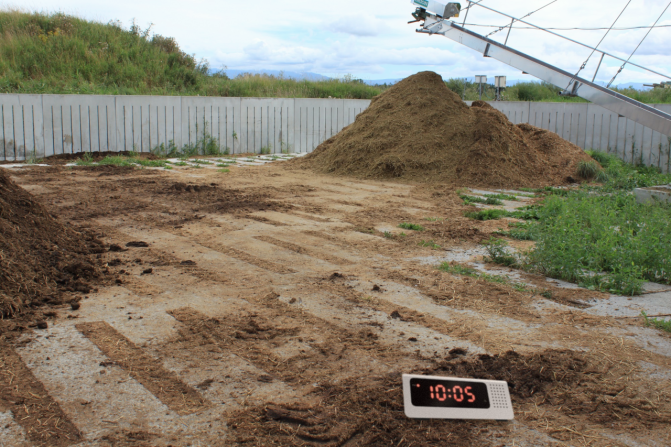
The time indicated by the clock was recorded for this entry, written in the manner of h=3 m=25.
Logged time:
h=10 m=5
